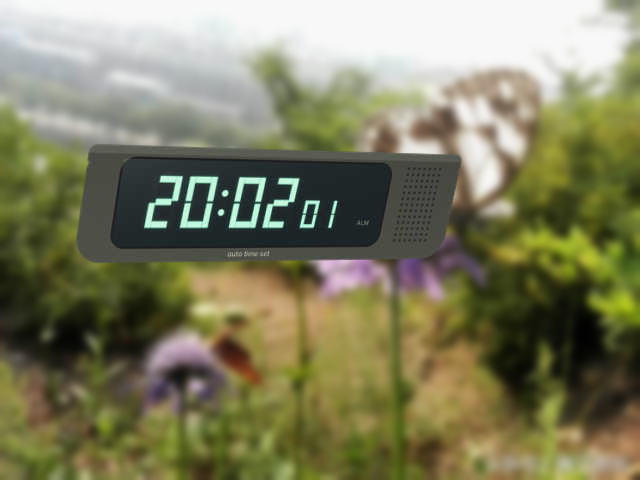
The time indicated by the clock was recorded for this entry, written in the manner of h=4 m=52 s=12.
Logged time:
h=20 m=2 s=1
